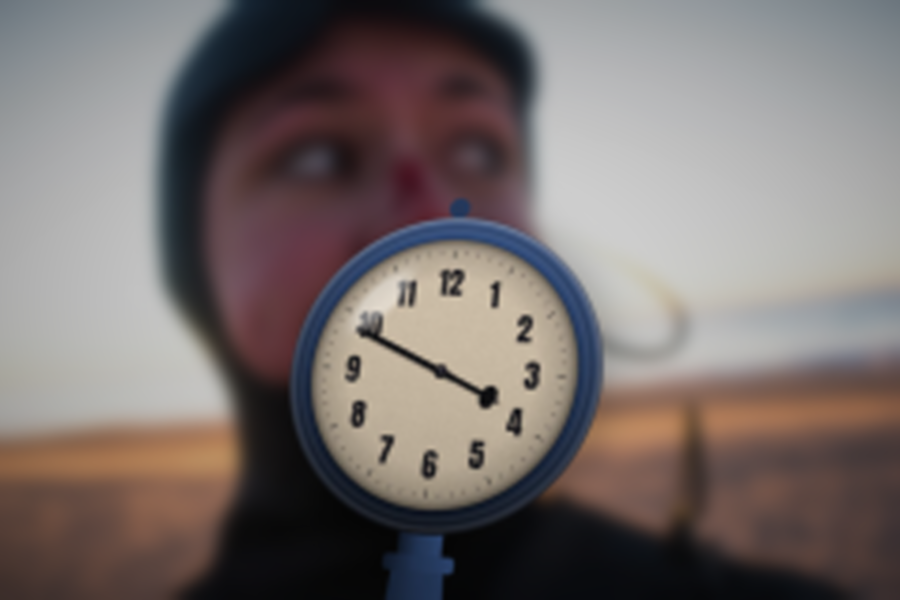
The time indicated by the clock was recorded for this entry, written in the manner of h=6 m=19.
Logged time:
h=3 m=49
